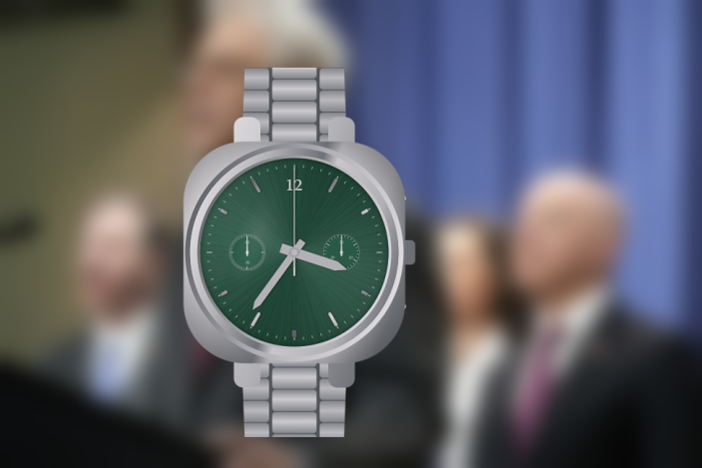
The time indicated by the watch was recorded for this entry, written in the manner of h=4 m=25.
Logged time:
h=3 m=36
